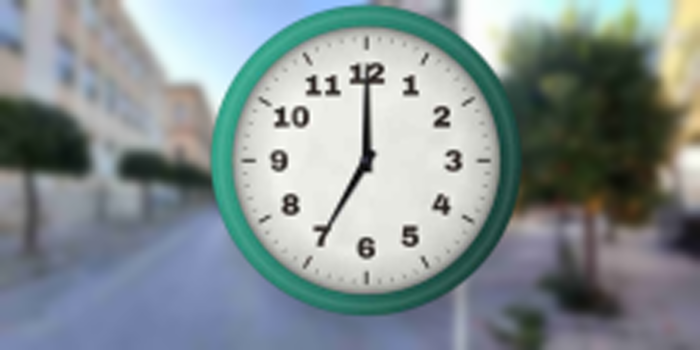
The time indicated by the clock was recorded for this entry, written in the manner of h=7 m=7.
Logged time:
h=7 m=0
